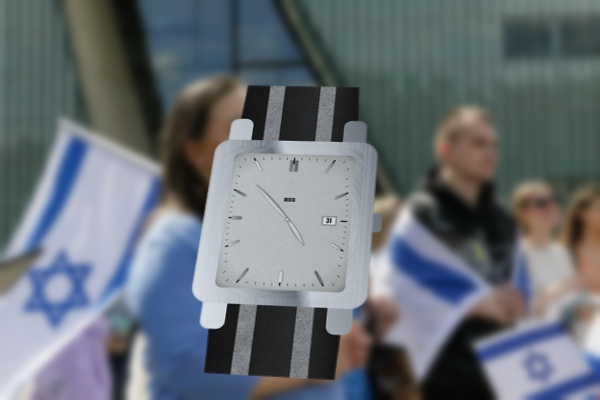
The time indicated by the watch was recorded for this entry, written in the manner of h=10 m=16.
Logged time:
h=4 m=53
